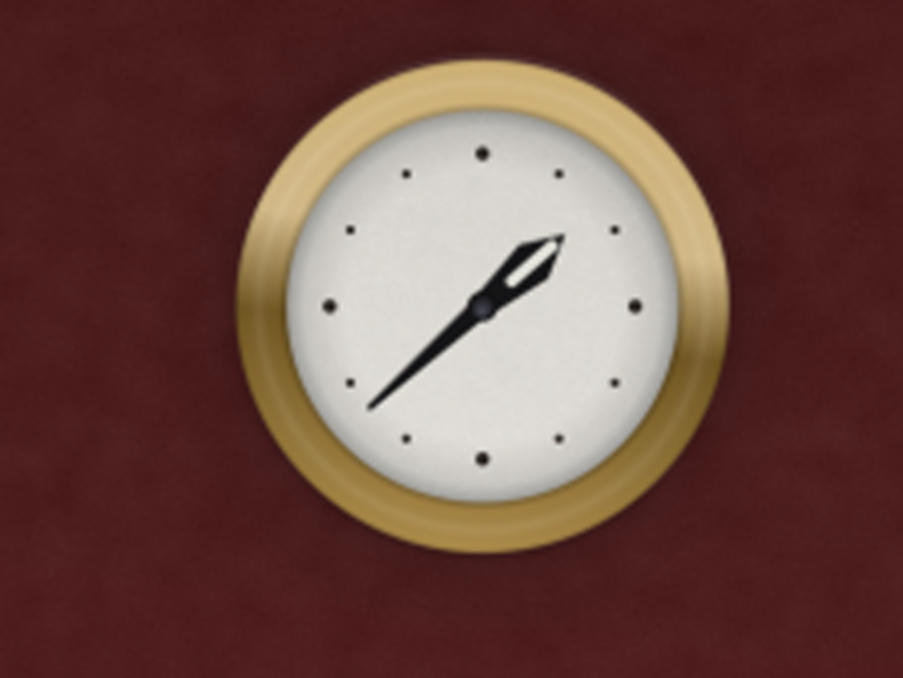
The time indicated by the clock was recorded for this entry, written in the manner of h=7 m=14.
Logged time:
h=1 m=38
